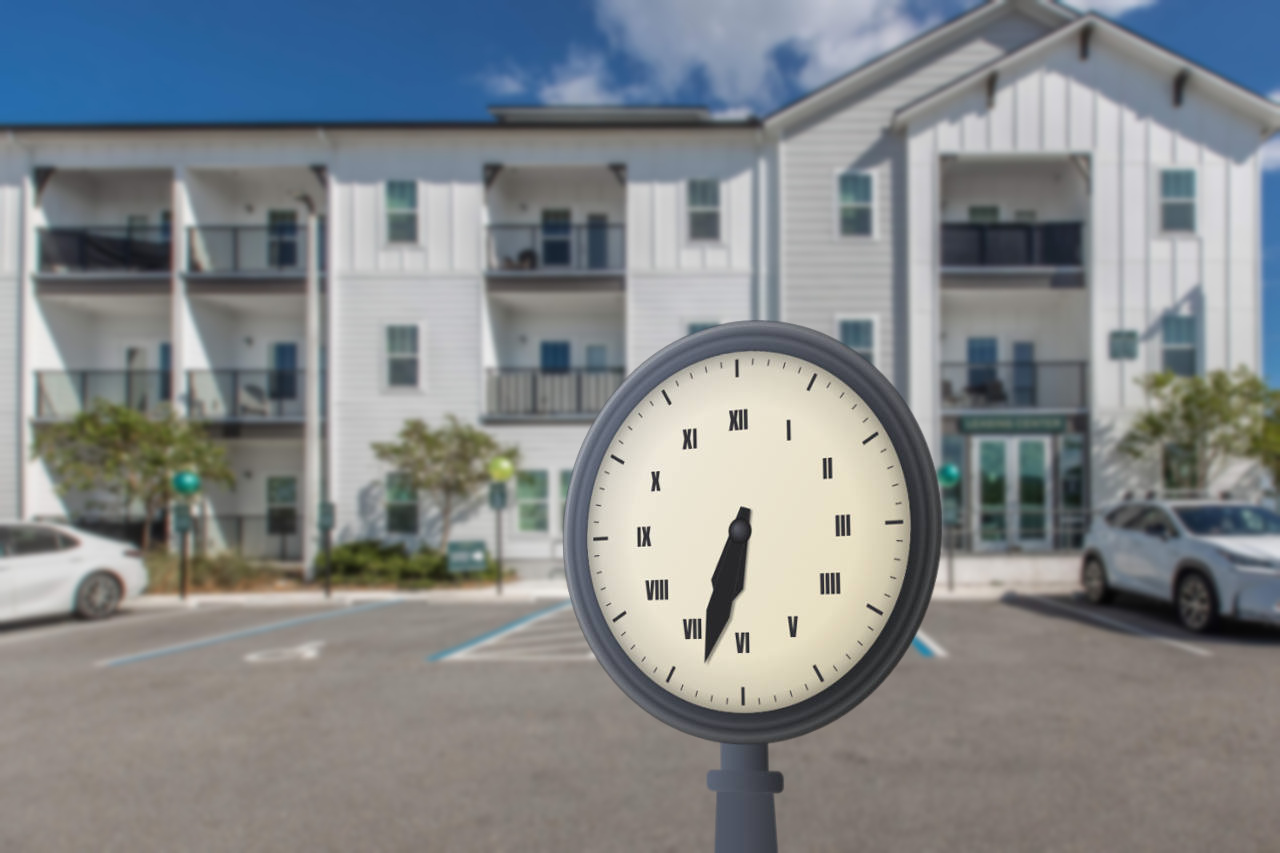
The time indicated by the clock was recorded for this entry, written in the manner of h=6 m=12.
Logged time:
h=6 m=33
